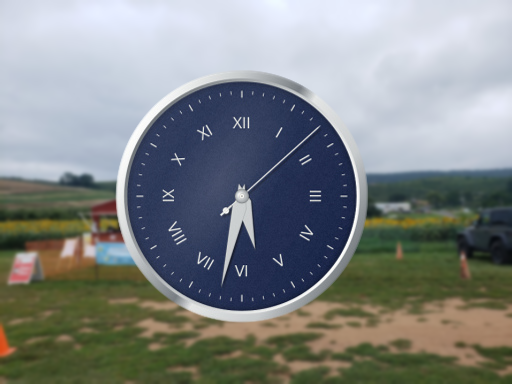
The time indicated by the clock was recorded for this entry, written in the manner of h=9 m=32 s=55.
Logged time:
h=5 m=32 s=8
